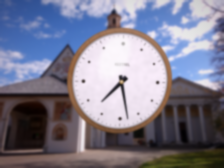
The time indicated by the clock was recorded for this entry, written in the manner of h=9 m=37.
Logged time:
h=7 m=28
